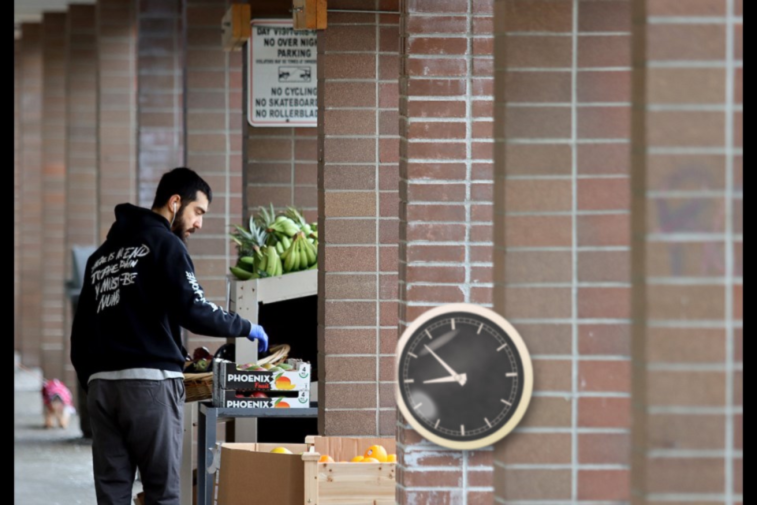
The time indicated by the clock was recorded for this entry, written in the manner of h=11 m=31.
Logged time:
h=8 m=53
